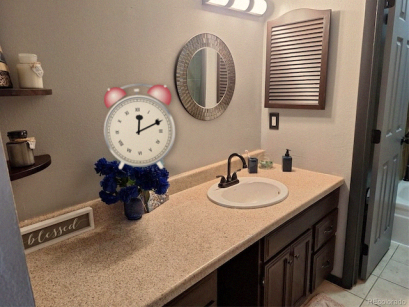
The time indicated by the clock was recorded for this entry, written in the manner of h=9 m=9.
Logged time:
h=12 m=11
